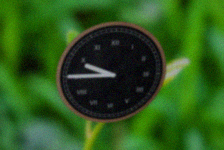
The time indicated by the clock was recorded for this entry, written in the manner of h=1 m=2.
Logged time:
h=9 m=45
